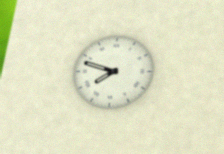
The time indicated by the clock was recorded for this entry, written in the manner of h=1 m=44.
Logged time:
h=7 m=48
